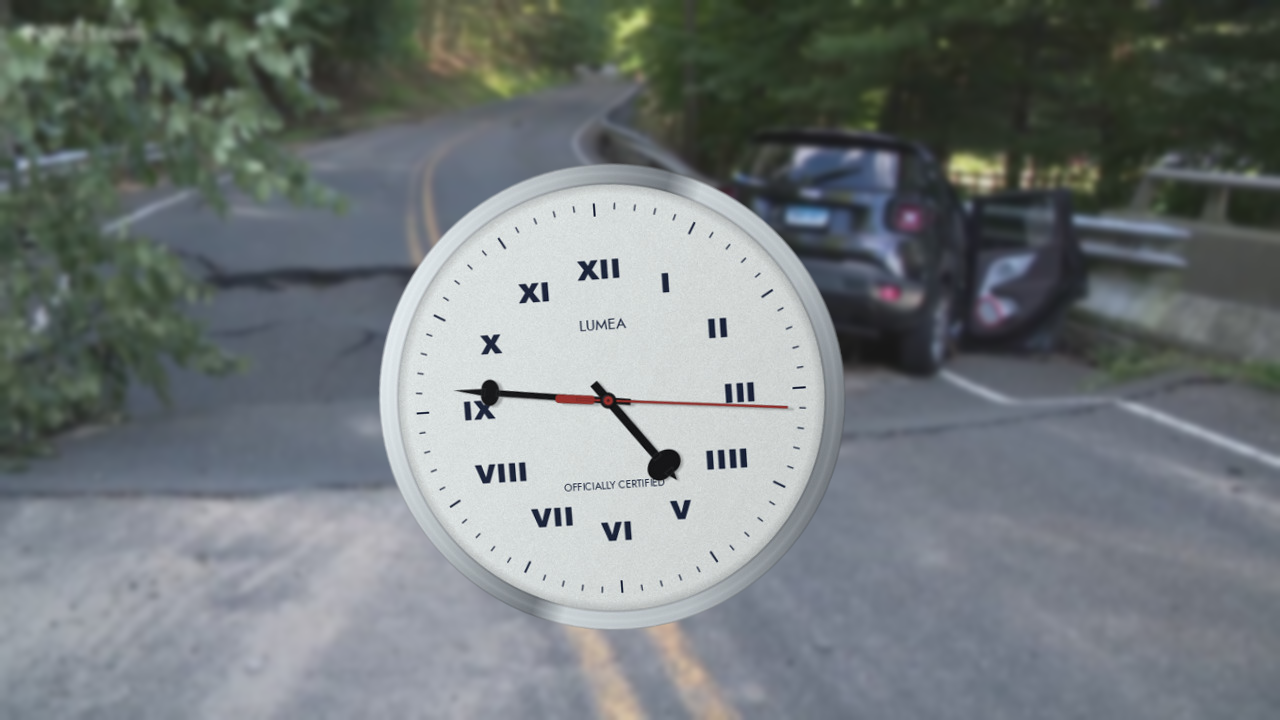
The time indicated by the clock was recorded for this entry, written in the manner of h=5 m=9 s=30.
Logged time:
h=4 m=46 s=16
